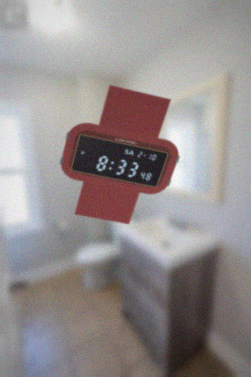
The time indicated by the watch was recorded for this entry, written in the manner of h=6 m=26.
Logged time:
h=8 m=33
